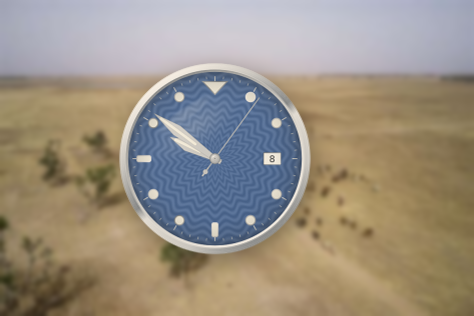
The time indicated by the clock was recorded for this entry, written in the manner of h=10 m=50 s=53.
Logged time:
h=9 m=51 s=6
